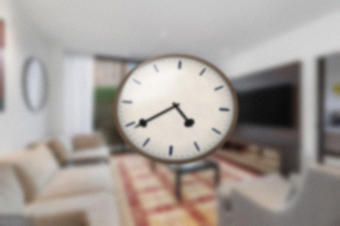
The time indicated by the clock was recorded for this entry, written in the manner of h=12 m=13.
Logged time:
h=4 m=39
